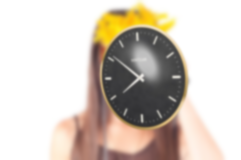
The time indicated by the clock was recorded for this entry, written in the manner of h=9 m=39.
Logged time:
h=7 m=51
